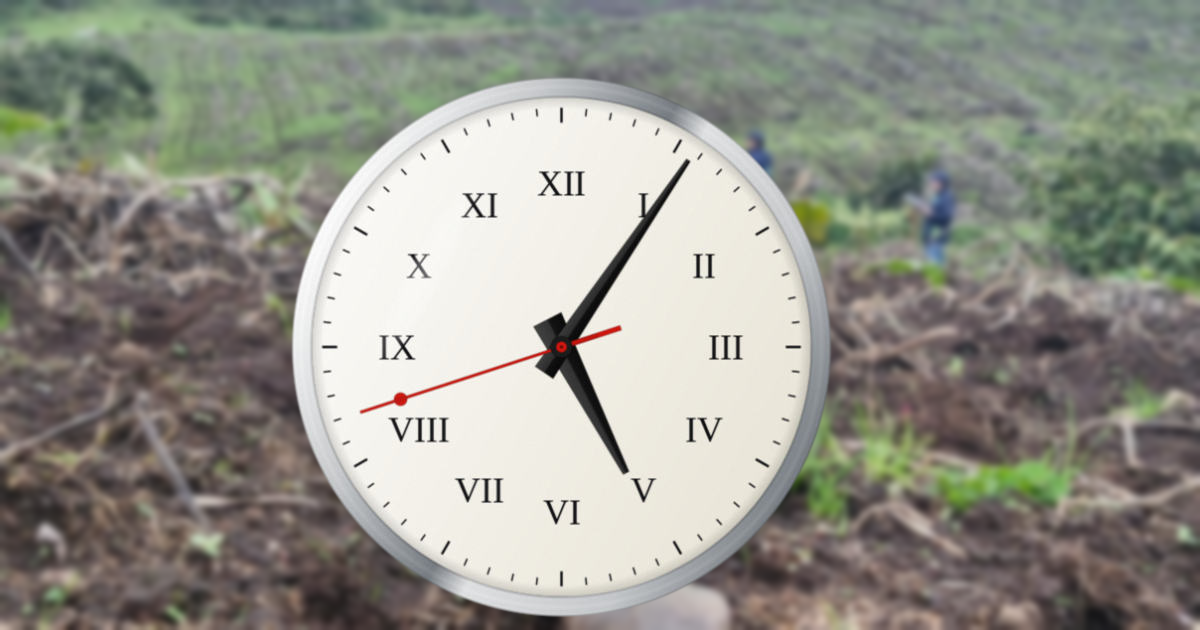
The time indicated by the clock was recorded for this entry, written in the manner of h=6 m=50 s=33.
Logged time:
h=5 m=5 s=42
